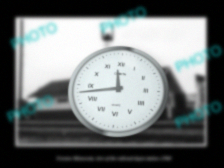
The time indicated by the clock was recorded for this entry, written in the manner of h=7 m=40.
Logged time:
h=11 m=43
